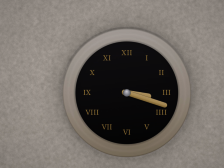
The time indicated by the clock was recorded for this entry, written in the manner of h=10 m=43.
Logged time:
h=3 m=18
